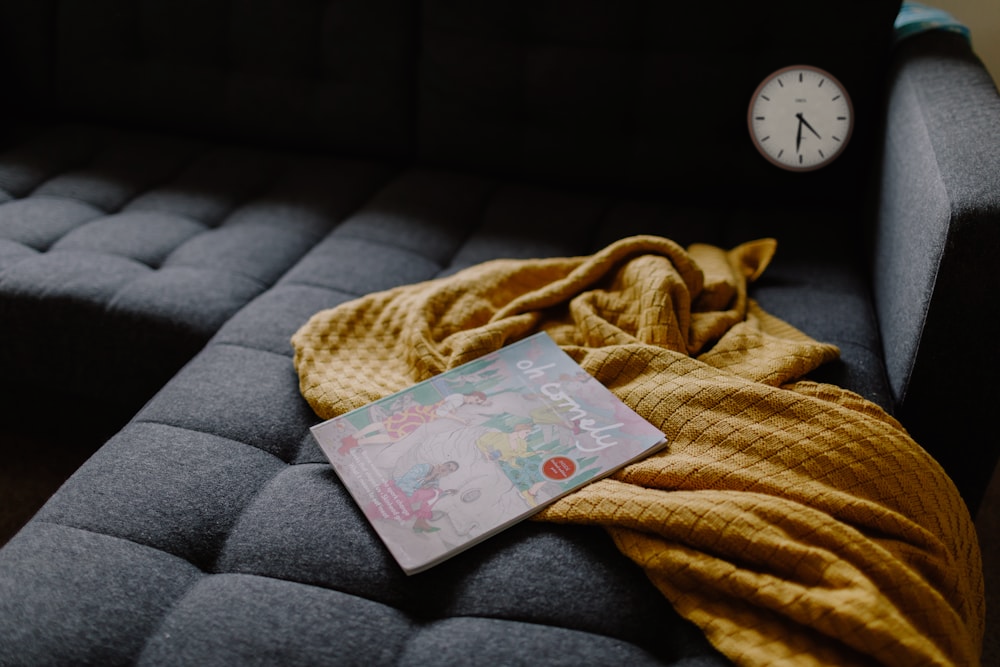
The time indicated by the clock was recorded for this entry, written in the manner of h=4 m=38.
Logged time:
h=4 m=31
